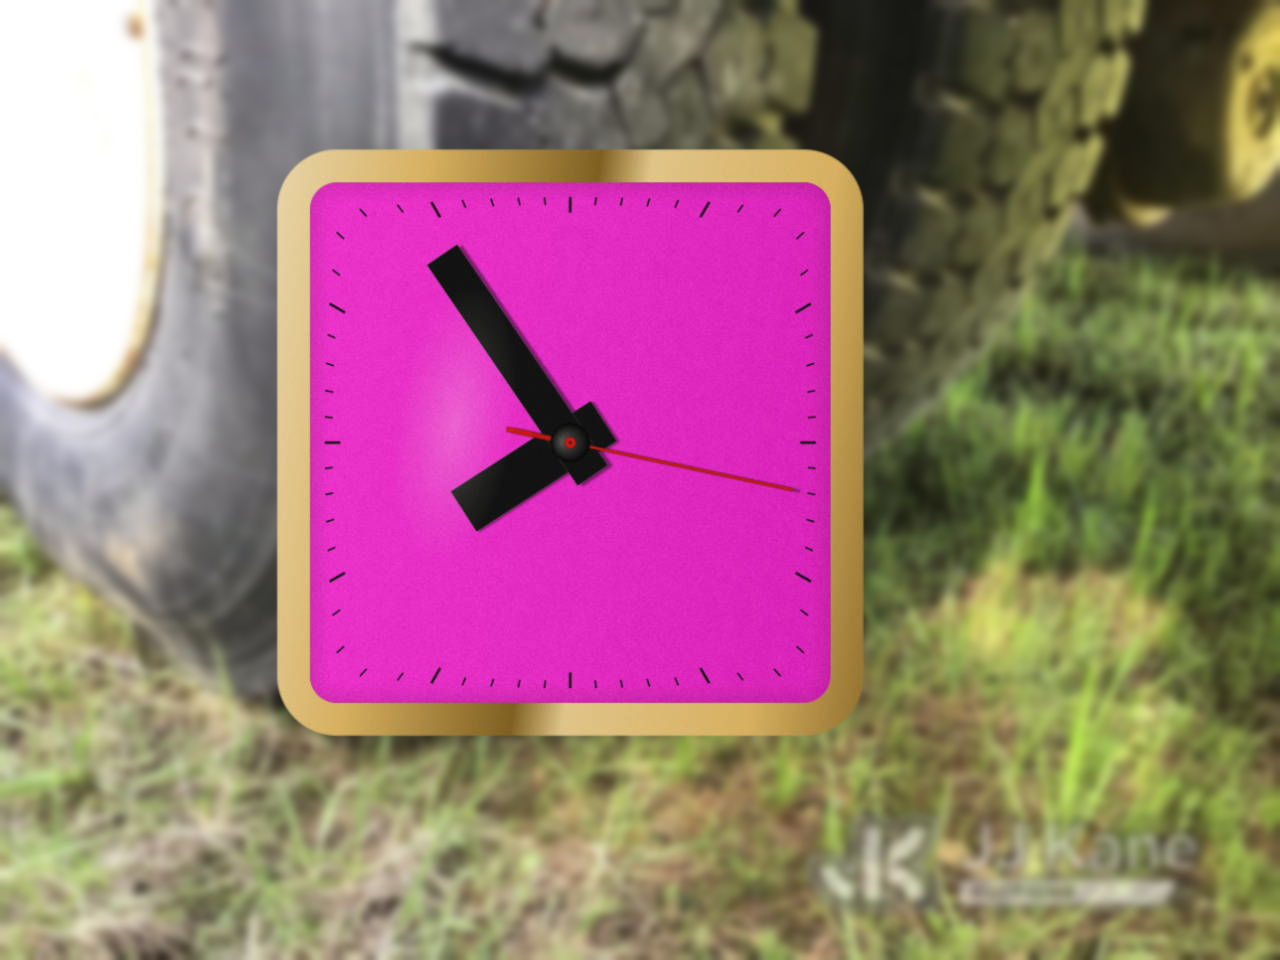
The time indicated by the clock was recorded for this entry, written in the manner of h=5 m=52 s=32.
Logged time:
h=7 m=54 s=17
